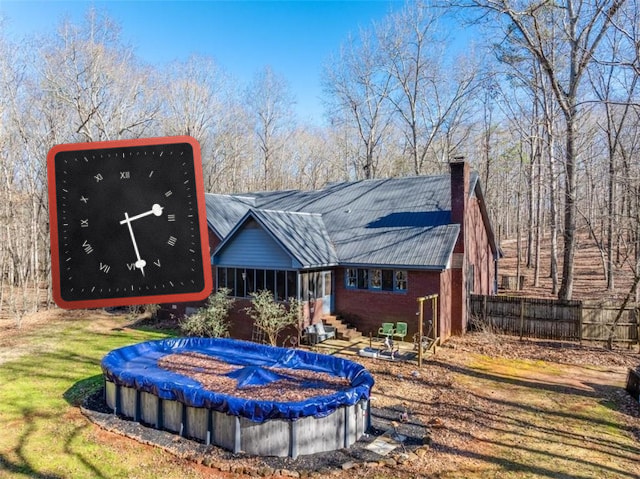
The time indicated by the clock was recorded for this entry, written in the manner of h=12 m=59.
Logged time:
h=2 m=28
